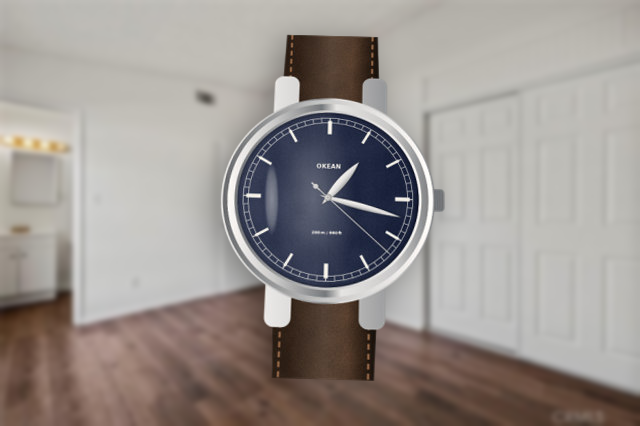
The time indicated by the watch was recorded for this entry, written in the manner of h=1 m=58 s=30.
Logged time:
h=1 m=17 s=22
